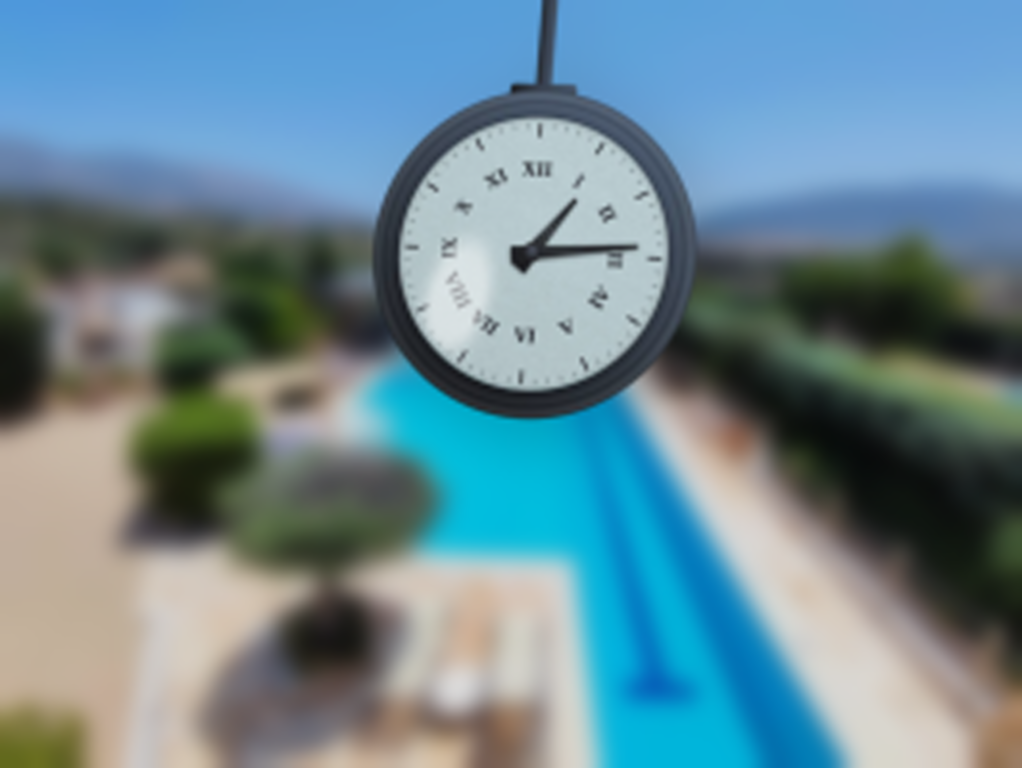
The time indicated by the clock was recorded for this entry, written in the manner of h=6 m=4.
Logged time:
h=1 m=14
